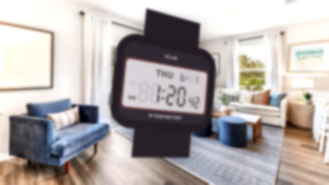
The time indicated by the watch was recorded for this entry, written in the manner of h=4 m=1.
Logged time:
h=1 m=20
